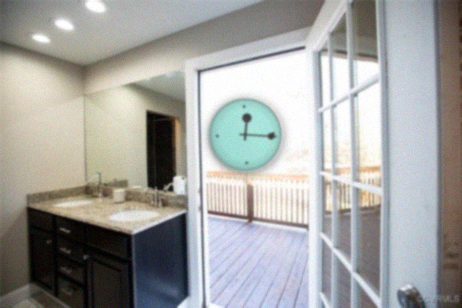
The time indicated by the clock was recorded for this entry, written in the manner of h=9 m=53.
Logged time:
h=12 m=16
